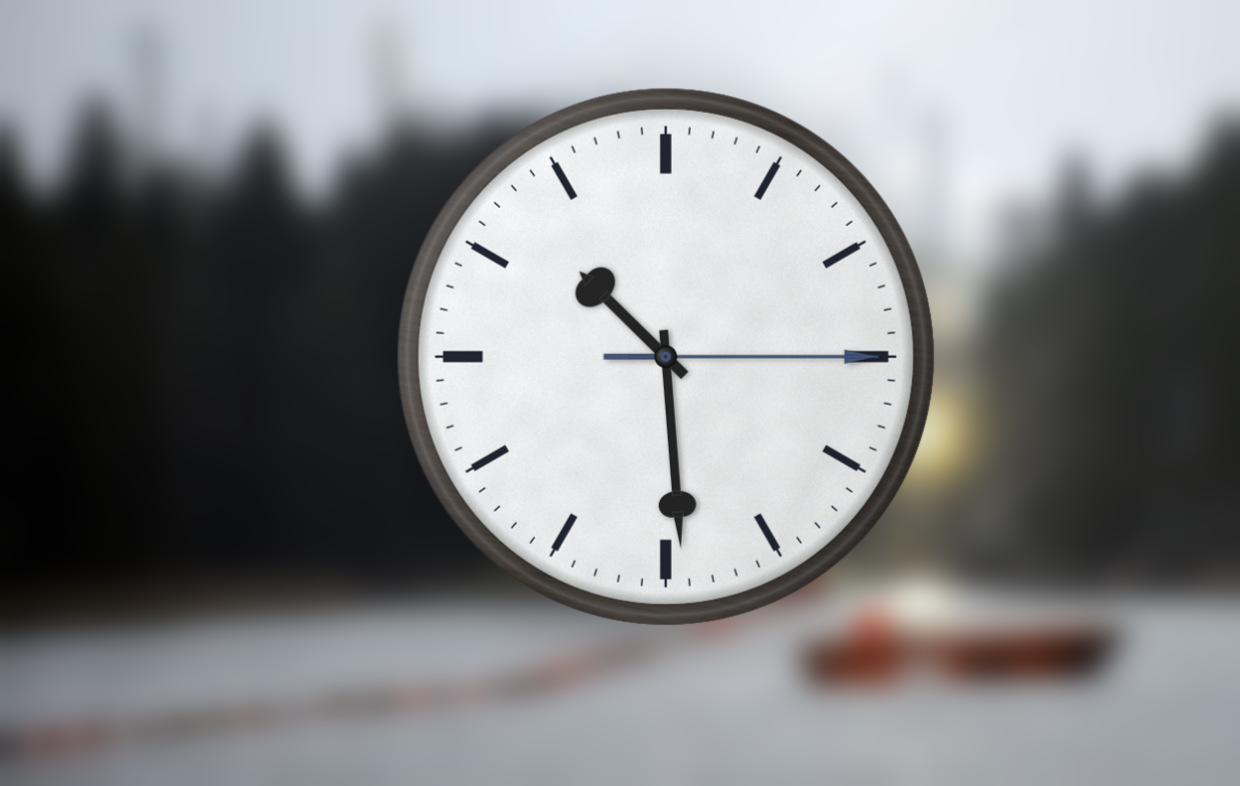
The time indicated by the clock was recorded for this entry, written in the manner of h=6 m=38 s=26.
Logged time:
h=10 m=29 s=15
